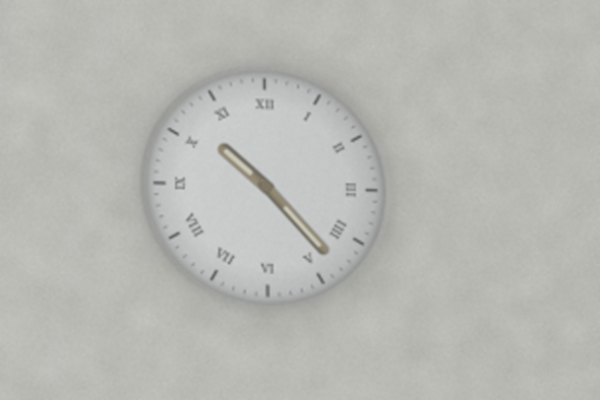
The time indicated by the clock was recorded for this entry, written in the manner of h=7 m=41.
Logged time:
h=10 m=23
